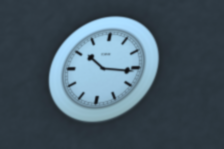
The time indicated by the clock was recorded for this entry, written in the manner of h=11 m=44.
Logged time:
h=10 m=16
